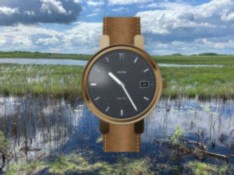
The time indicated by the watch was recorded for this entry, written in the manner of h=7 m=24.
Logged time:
h=10 m=25
